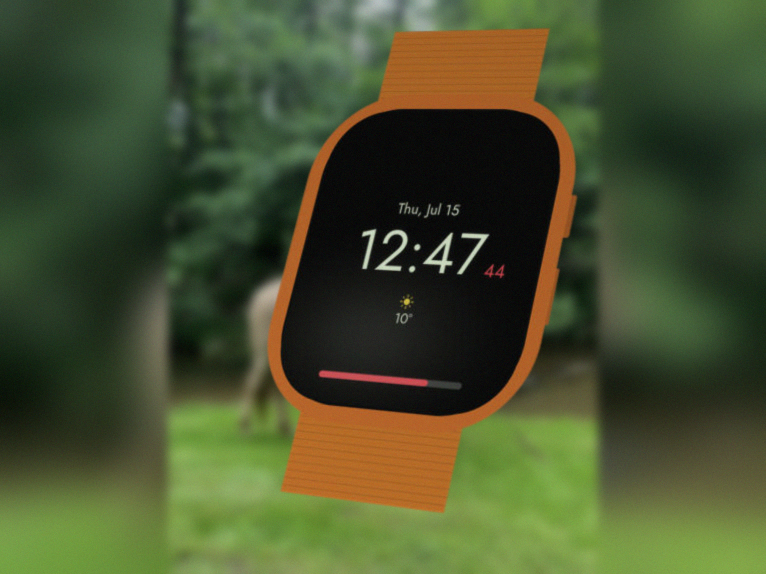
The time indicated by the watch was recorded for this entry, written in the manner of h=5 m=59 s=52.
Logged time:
h=12 m=47 s=44
